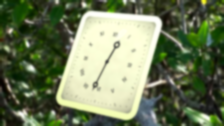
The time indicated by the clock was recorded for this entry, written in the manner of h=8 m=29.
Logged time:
h=12 m=32
